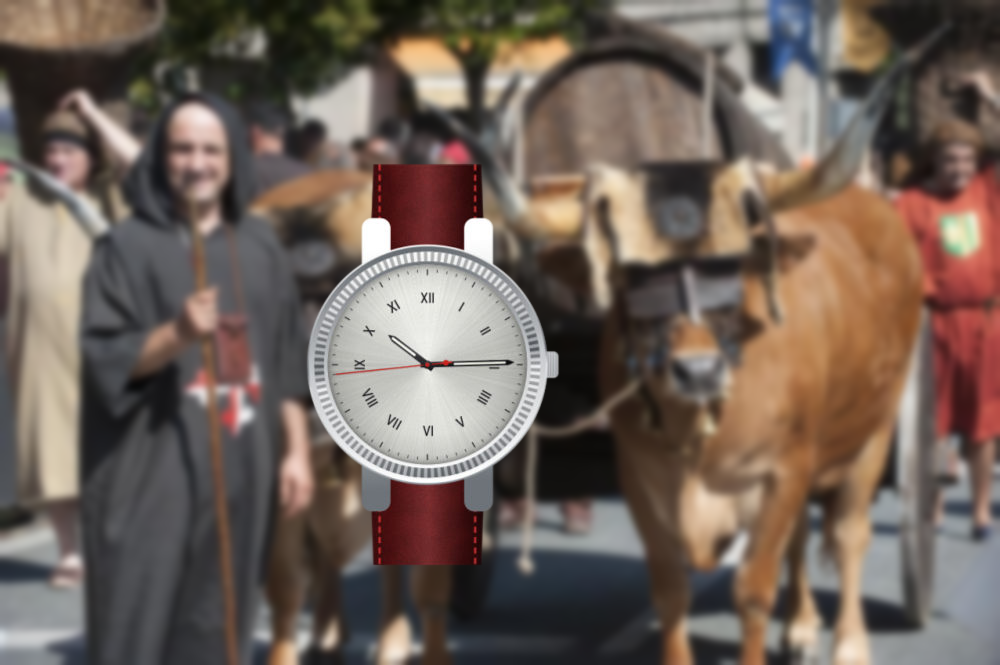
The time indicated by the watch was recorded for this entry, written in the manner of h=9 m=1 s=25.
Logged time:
h=10 m=14 s=44
